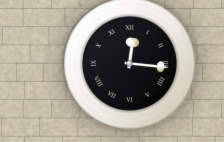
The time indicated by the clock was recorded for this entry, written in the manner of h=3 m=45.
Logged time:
h=12 m=16
